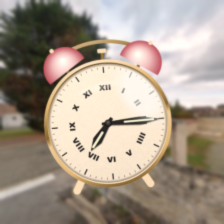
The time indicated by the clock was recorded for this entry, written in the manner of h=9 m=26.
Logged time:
h=7 m=15
